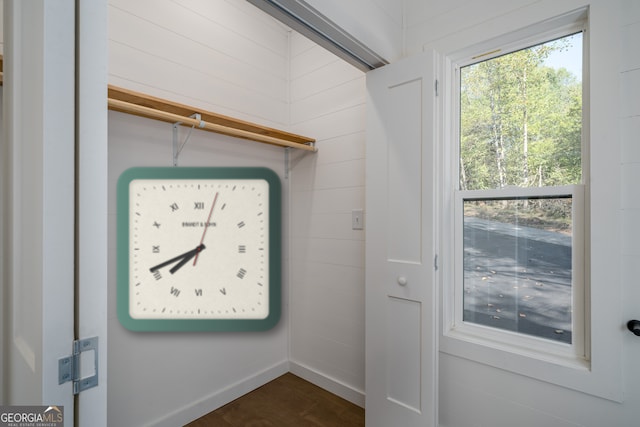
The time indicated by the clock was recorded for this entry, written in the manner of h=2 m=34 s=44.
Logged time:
h=7 m=41 s=3
